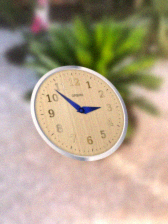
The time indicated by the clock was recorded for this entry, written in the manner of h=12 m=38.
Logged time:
h=2 m=53
